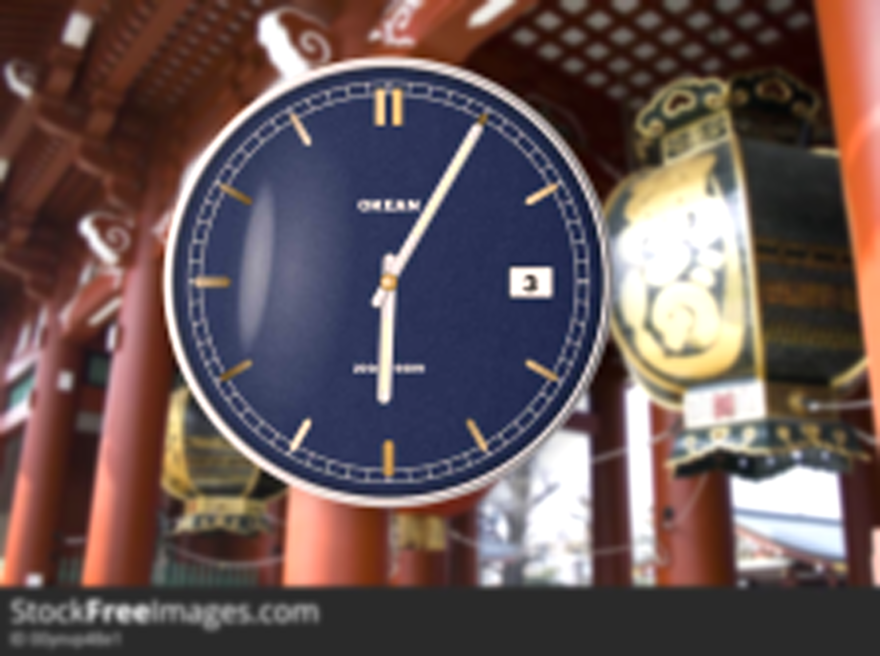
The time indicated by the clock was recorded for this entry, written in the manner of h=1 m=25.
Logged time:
h=6 m=5
